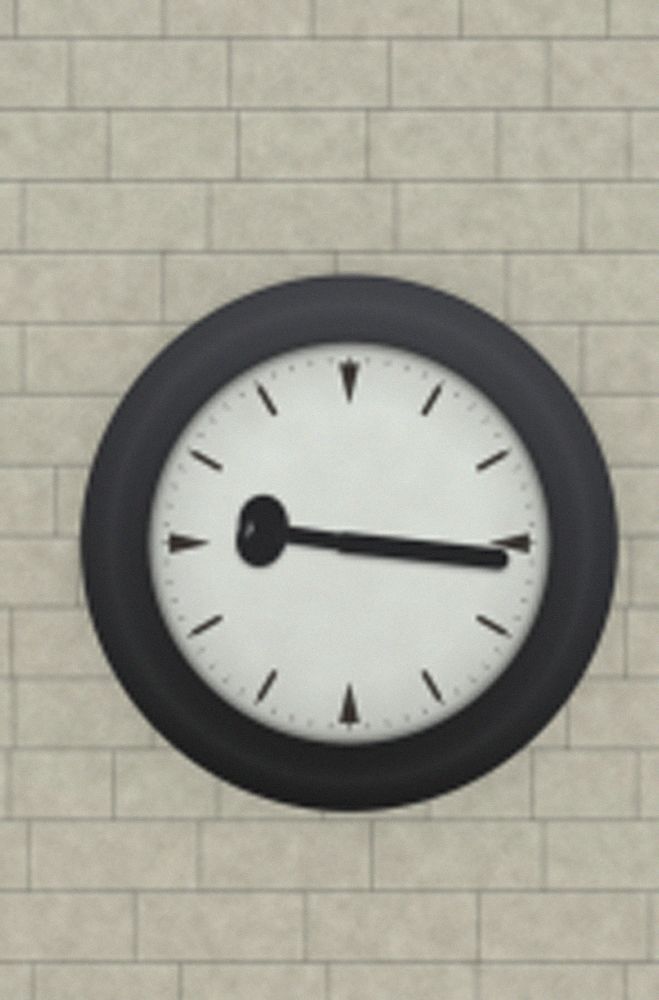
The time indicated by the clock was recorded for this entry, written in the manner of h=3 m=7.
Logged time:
h=9 m=16
